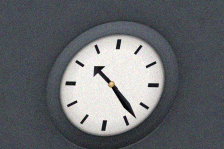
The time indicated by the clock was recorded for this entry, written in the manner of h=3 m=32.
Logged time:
h=10 m=23
